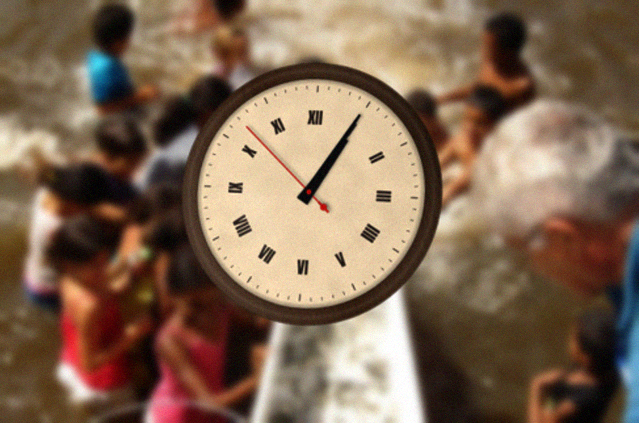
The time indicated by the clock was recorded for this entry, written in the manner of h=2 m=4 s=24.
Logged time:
h=1 m=4 s=52
